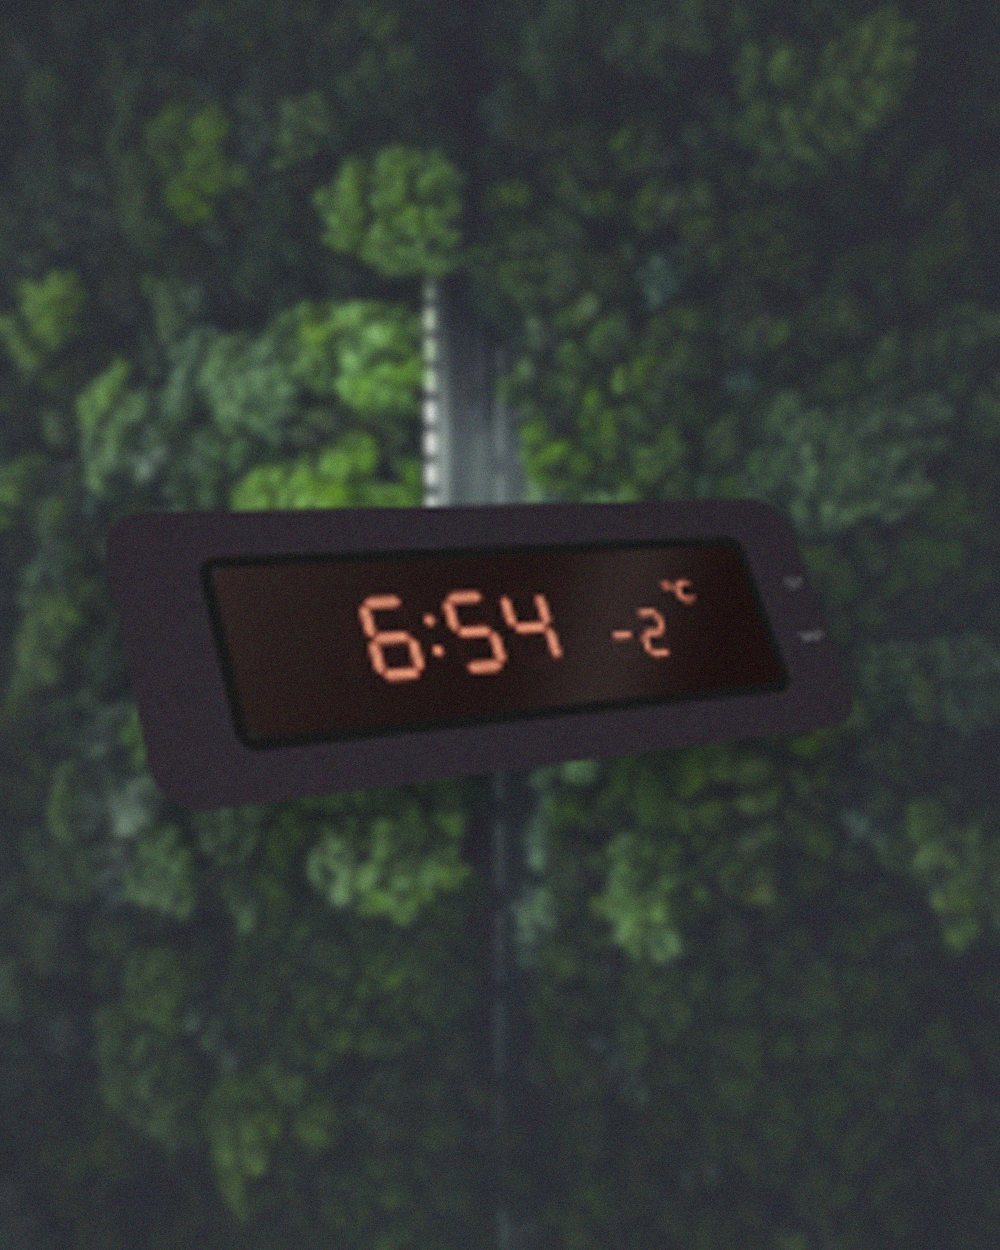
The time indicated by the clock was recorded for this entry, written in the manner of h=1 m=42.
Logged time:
h=6 m=54
